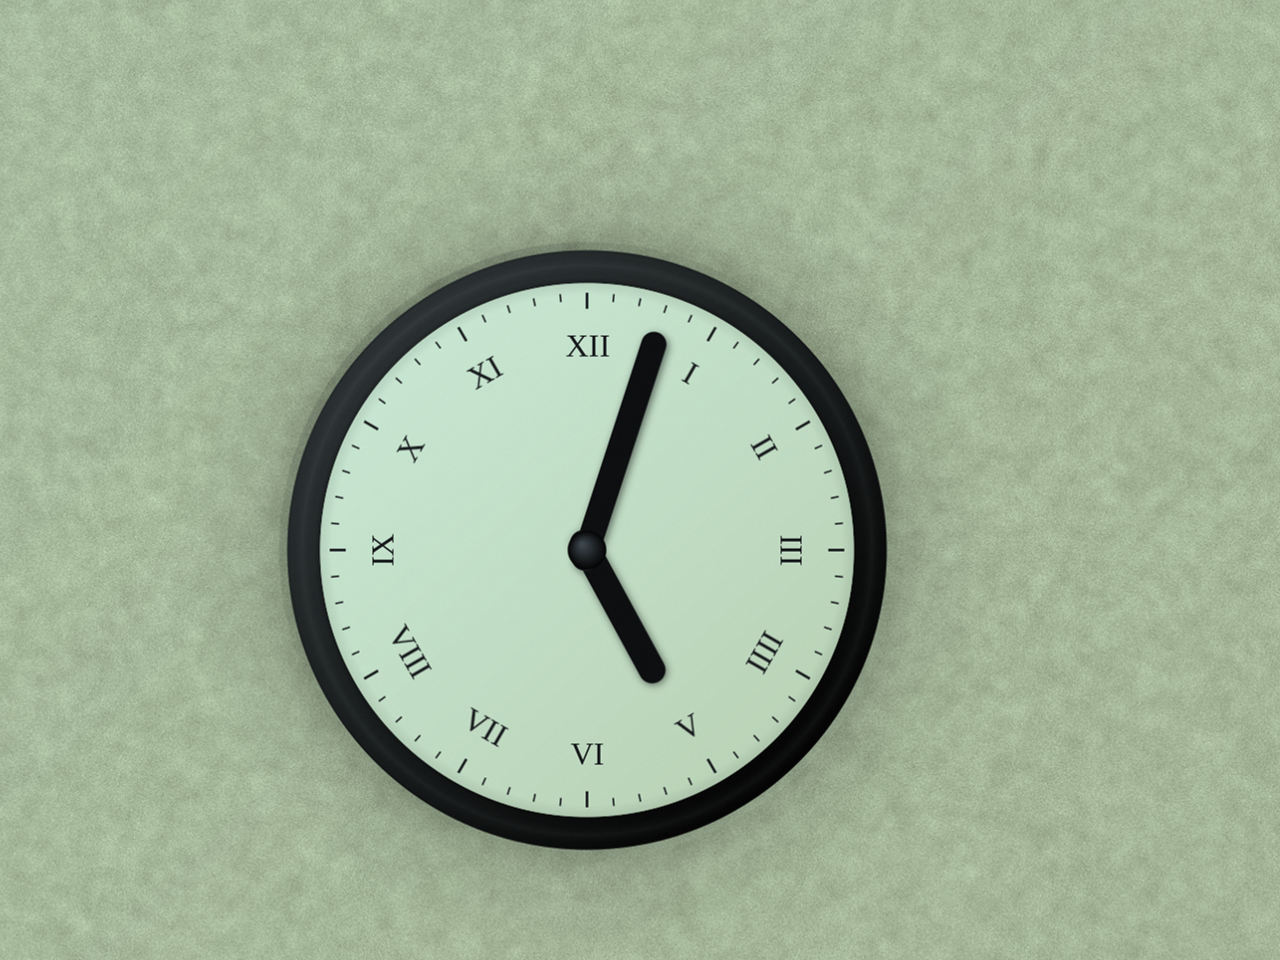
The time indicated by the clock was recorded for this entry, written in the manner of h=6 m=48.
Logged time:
h=5 m=3
